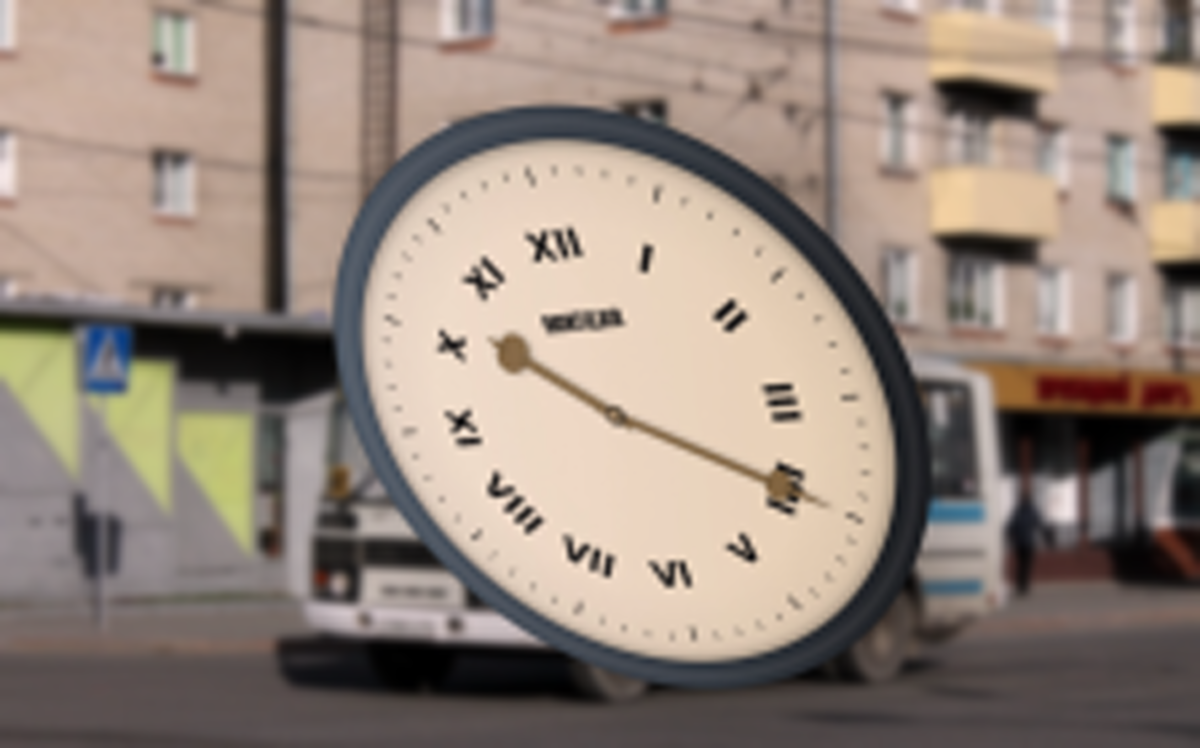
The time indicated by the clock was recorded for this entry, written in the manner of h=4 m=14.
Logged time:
h=10 m=20
